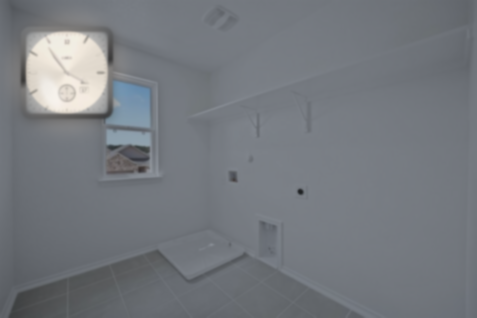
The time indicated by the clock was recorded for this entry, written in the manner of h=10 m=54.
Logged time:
h=3 m=54
